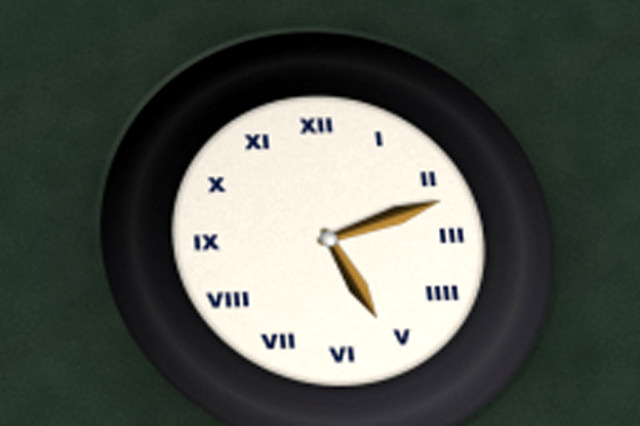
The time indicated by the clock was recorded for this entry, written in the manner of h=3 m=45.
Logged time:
h=5 m=12
